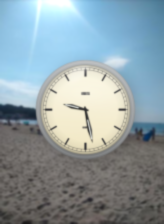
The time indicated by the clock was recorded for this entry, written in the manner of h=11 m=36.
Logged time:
h=9 m=28
